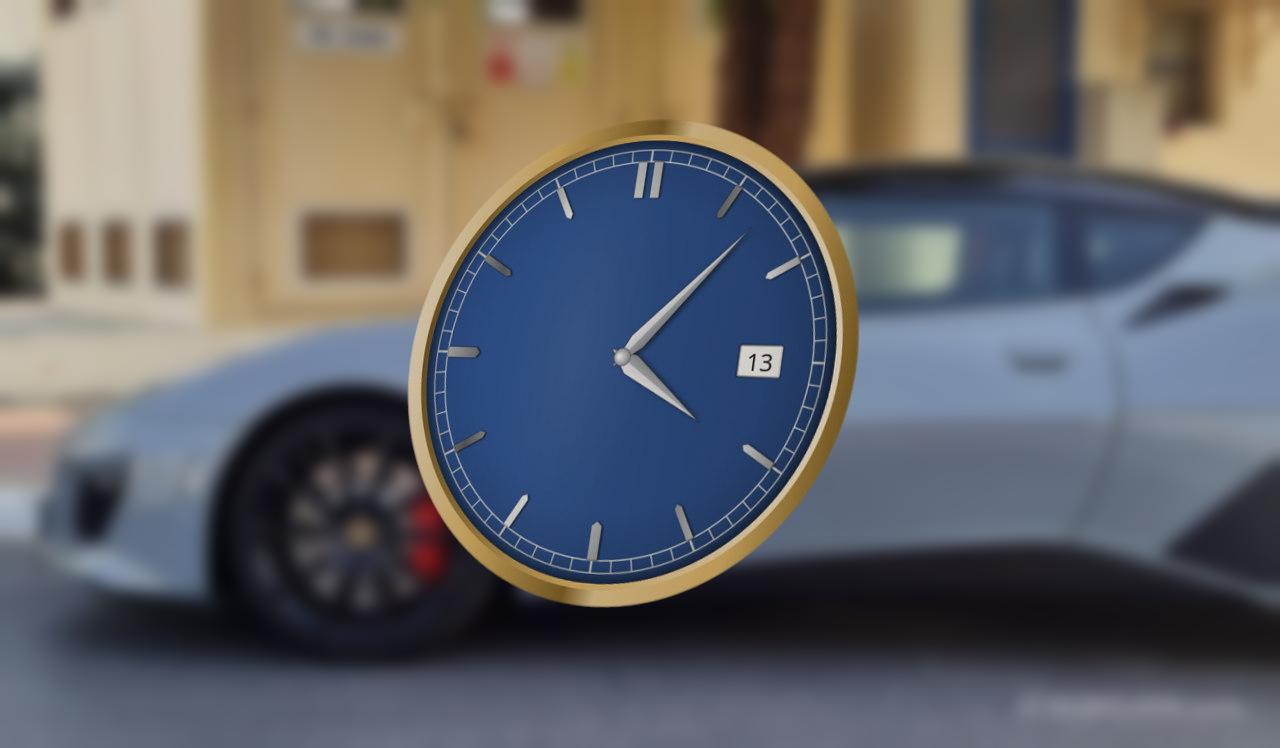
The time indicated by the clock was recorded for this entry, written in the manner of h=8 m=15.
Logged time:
h=4 m=7
